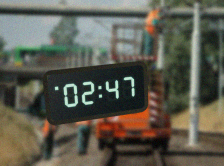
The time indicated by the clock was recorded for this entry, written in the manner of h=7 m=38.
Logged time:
h=2 m=47
